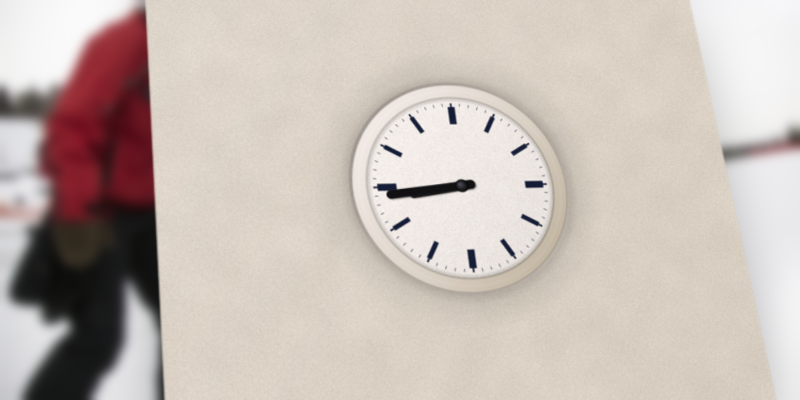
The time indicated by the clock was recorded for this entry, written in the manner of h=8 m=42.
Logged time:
h=8 m=44
